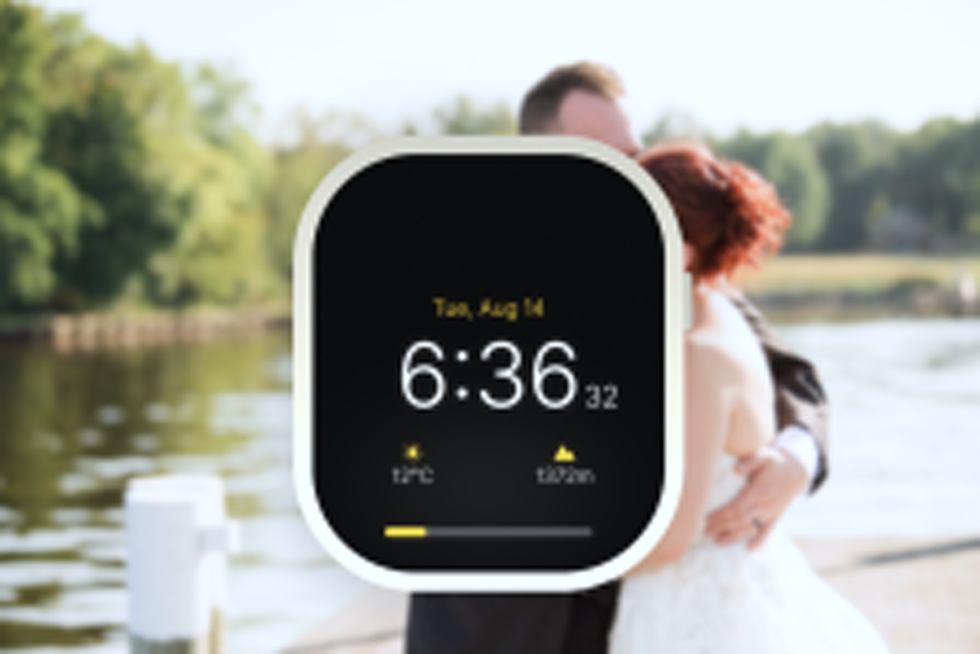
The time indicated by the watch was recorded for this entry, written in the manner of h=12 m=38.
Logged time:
h=6 m=36
